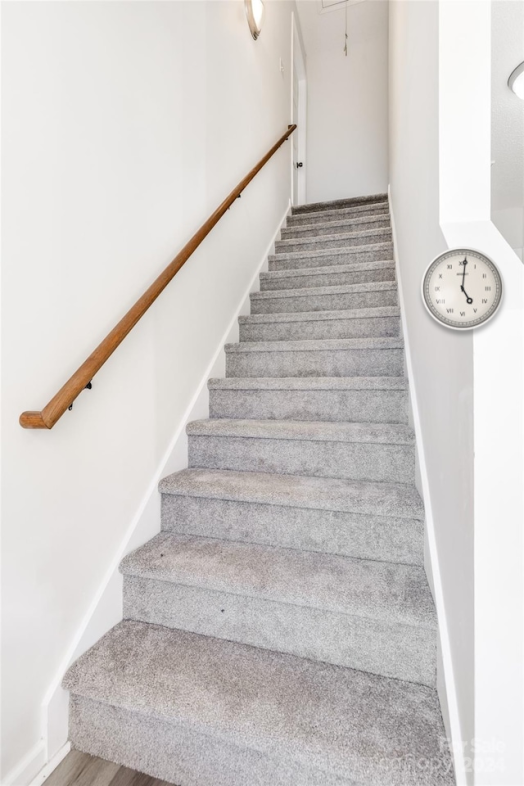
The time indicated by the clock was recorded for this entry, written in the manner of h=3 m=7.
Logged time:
h=5 m=1
